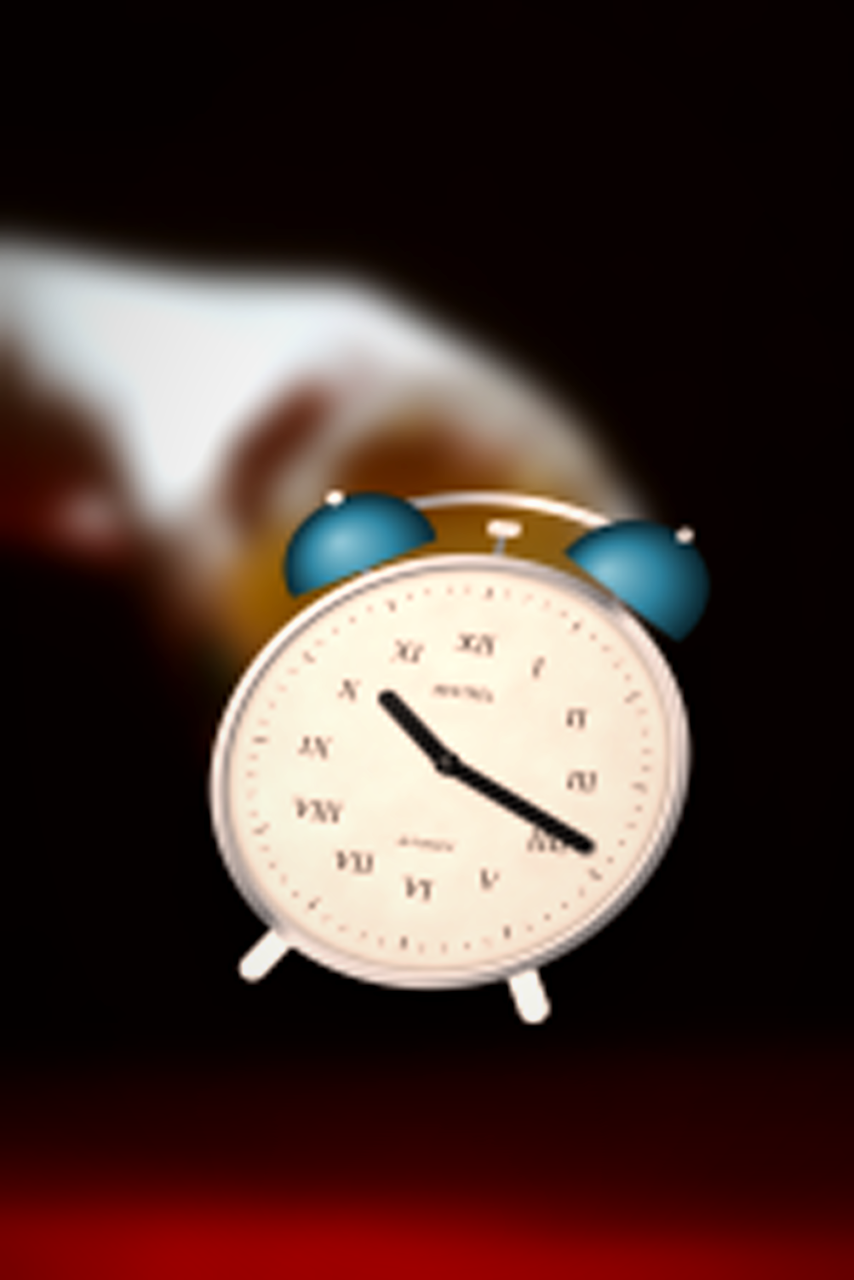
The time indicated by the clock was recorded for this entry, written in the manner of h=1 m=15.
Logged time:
h=10 m=19
